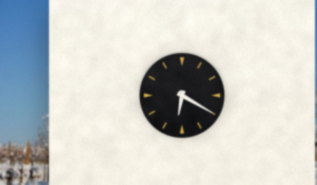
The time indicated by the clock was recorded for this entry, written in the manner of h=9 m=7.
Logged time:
h=6 m=20
